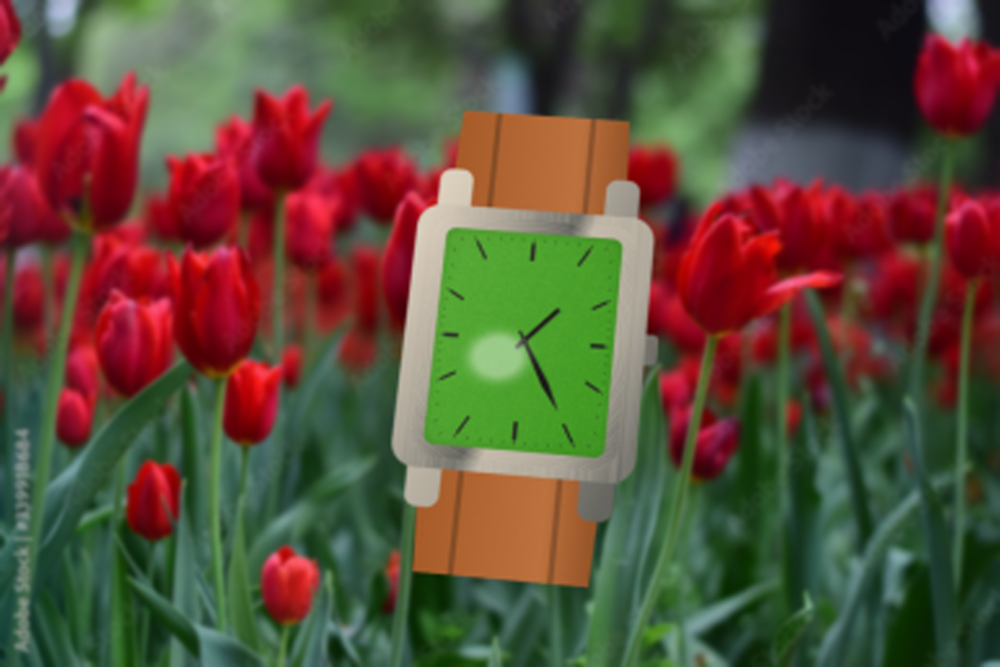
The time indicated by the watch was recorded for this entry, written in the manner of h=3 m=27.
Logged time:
h=1 m=25
